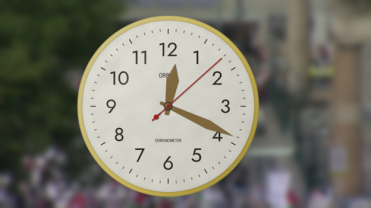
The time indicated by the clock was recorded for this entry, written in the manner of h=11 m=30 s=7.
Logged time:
h=12 m=19 s=8
